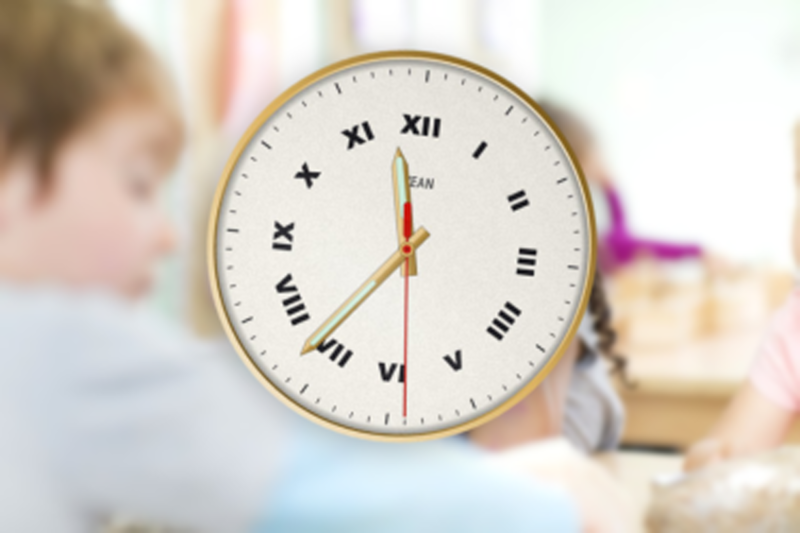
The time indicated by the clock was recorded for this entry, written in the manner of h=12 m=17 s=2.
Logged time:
h=11 m=36 s=29
